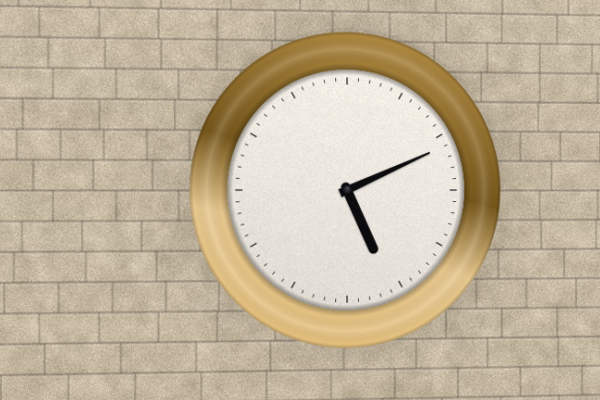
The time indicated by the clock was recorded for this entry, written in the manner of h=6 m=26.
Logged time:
h=5 m=11
